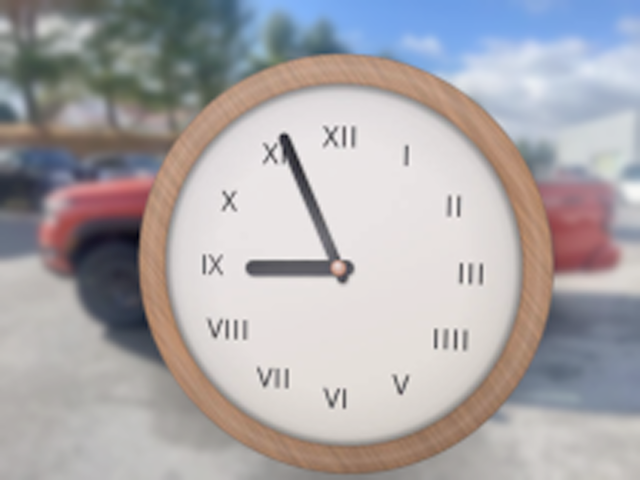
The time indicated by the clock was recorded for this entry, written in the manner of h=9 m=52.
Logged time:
h=8 m=56
